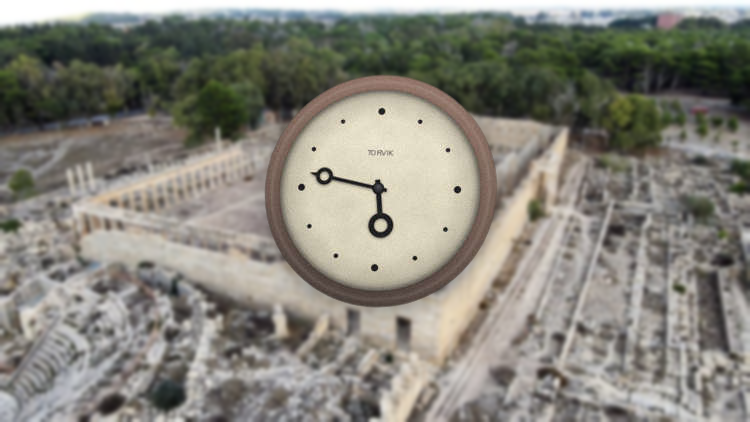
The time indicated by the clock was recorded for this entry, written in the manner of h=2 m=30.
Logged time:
h=5 m=47
